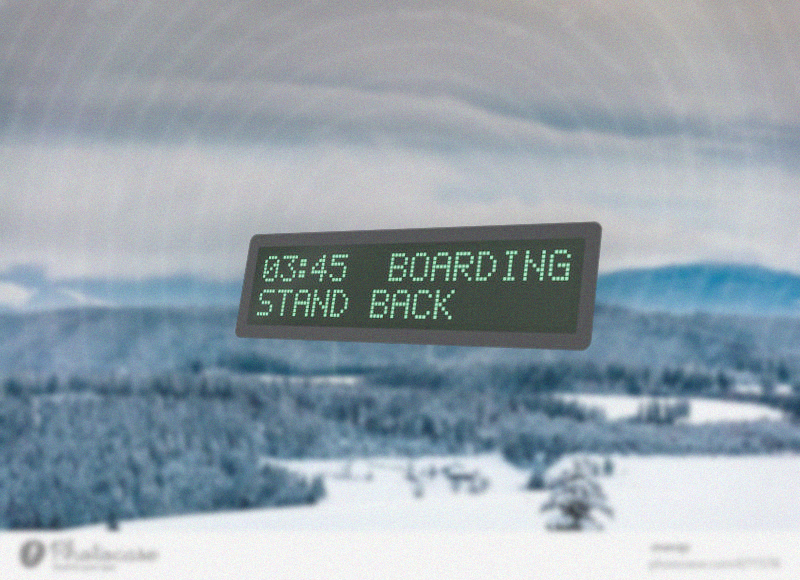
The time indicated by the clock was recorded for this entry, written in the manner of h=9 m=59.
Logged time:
h=3 m=45
